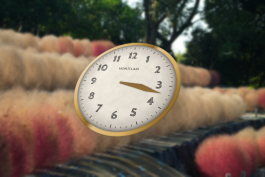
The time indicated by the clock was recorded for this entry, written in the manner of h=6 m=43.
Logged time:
h=3 m=17
